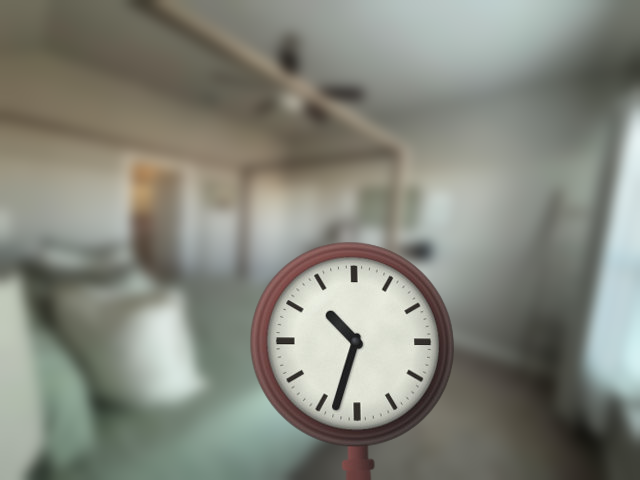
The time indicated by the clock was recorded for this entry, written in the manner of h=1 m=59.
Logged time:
h=10 m=33
